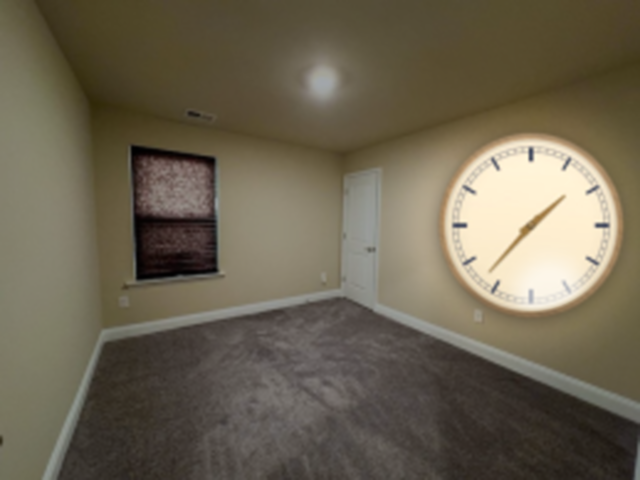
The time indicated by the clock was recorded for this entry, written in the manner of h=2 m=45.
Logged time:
h=1 m=37
